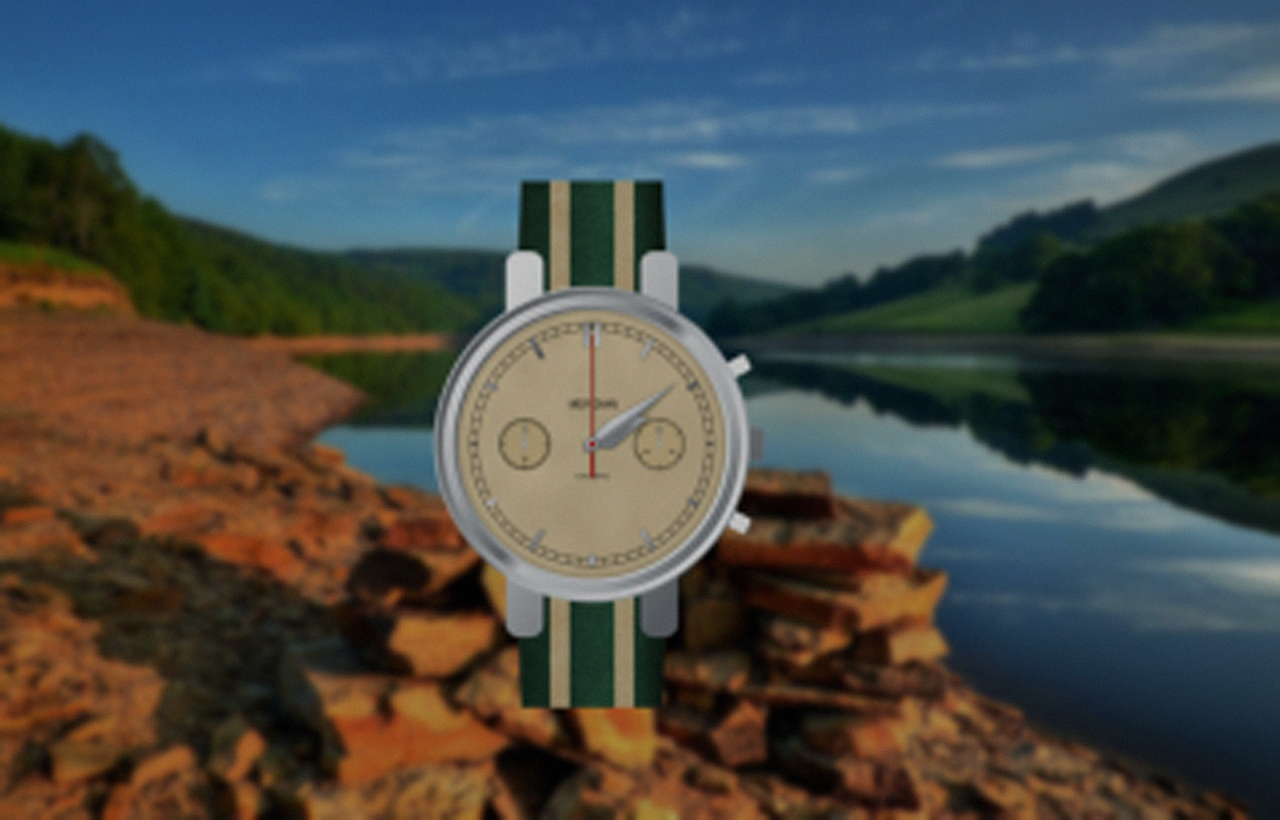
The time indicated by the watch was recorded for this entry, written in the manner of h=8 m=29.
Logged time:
h=2 m=9
